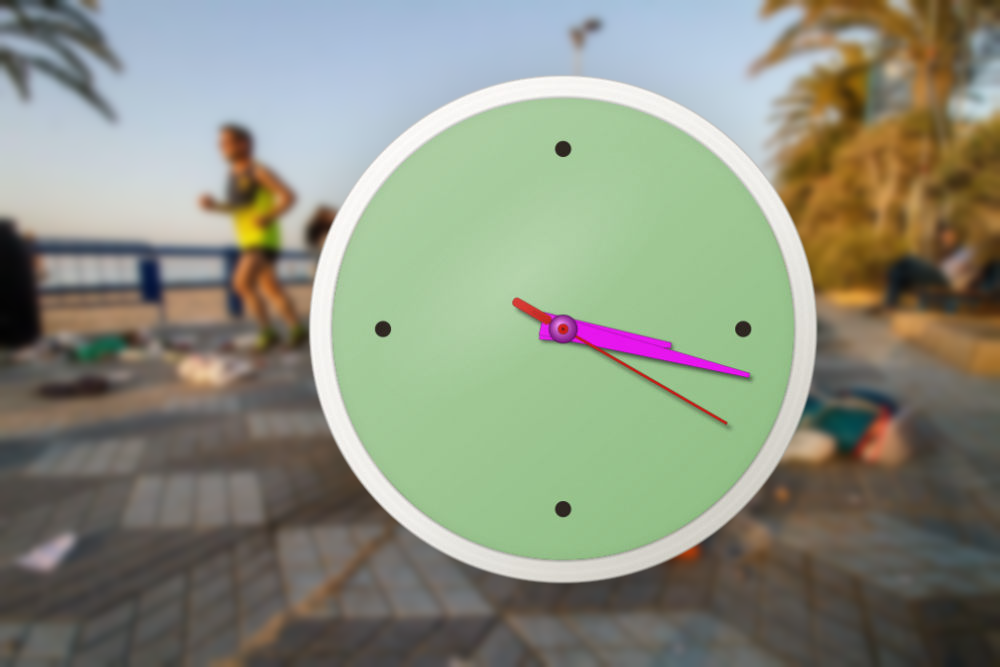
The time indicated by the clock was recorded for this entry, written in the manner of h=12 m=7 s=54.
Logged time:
h=3 m=17 s=20
